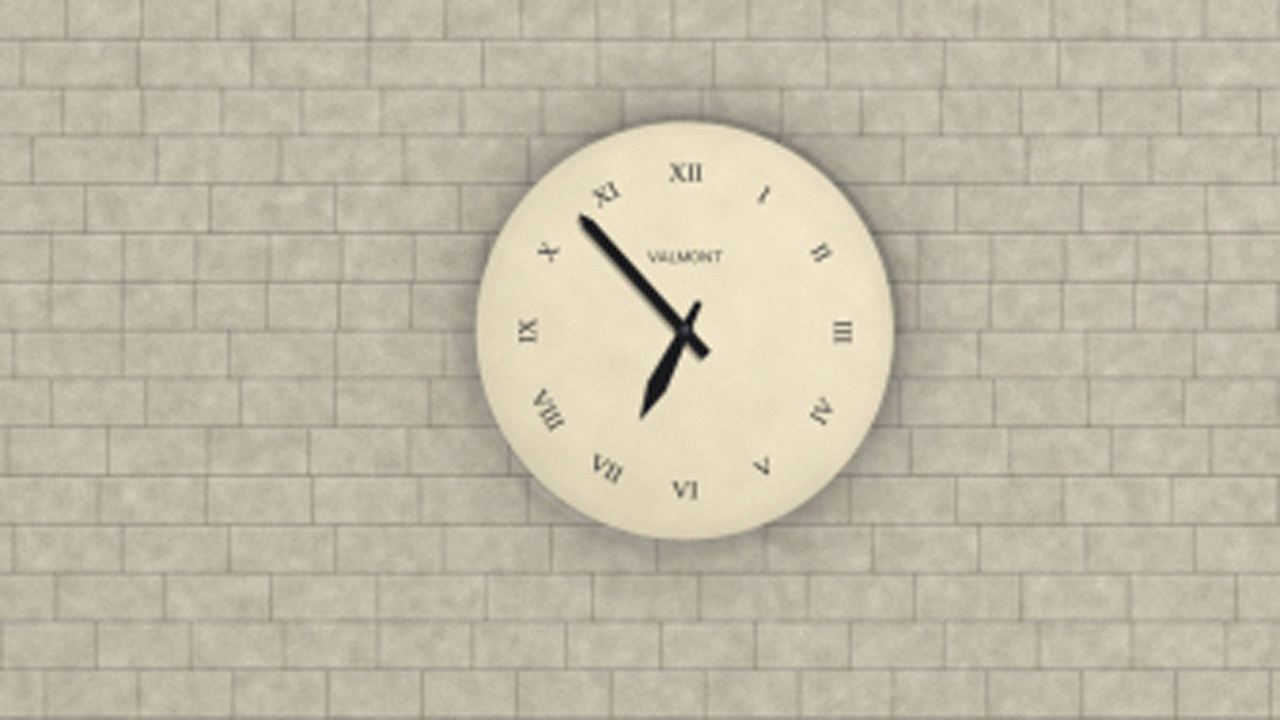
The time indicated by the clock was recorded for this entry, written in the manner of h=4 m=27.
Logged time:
h=6 m=53
